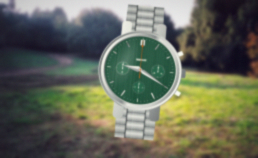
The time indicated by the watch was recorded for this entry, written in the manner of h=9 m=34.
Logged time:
h=9 m=20
